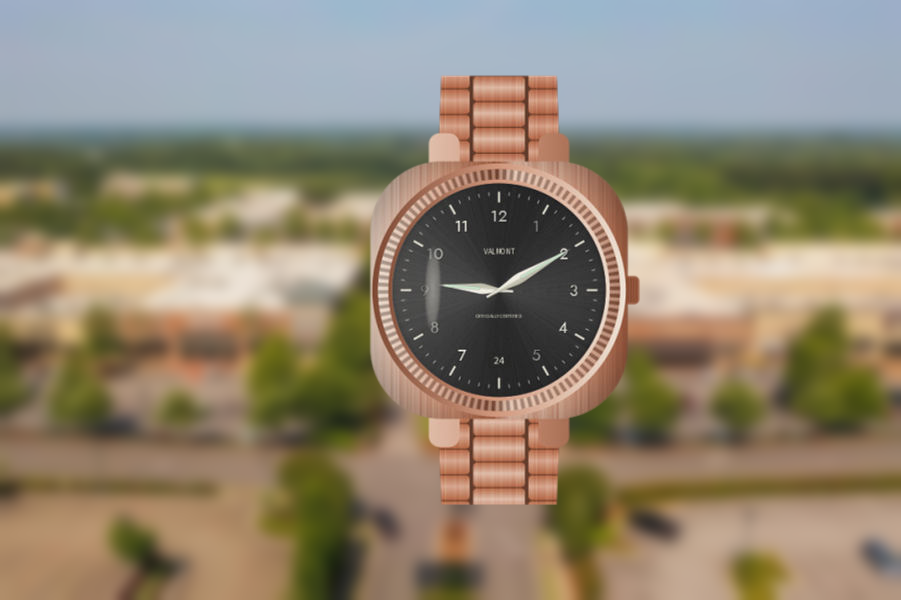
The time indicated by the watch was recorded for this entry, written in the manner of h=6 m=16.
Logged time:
h=9 m=10
